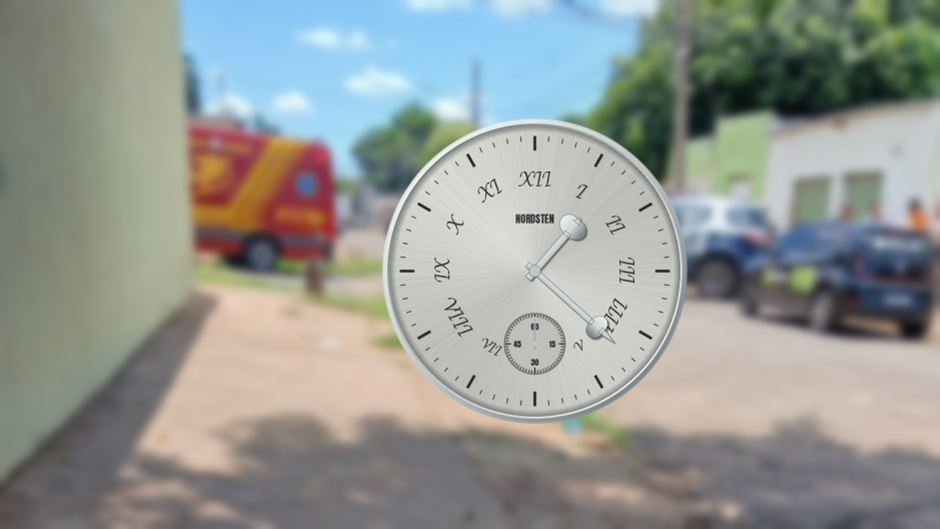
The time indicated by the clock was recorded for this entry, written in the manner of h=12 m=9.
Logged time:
h=1 m=22
